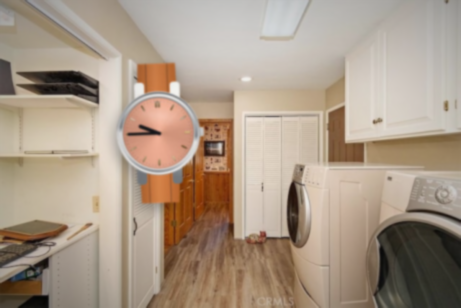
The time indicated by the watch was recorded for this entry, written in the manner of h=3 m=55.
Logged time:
h=9 m=45
